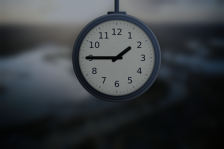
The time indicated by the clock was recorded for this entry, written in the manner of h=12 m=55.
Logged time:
h=1 m=45
